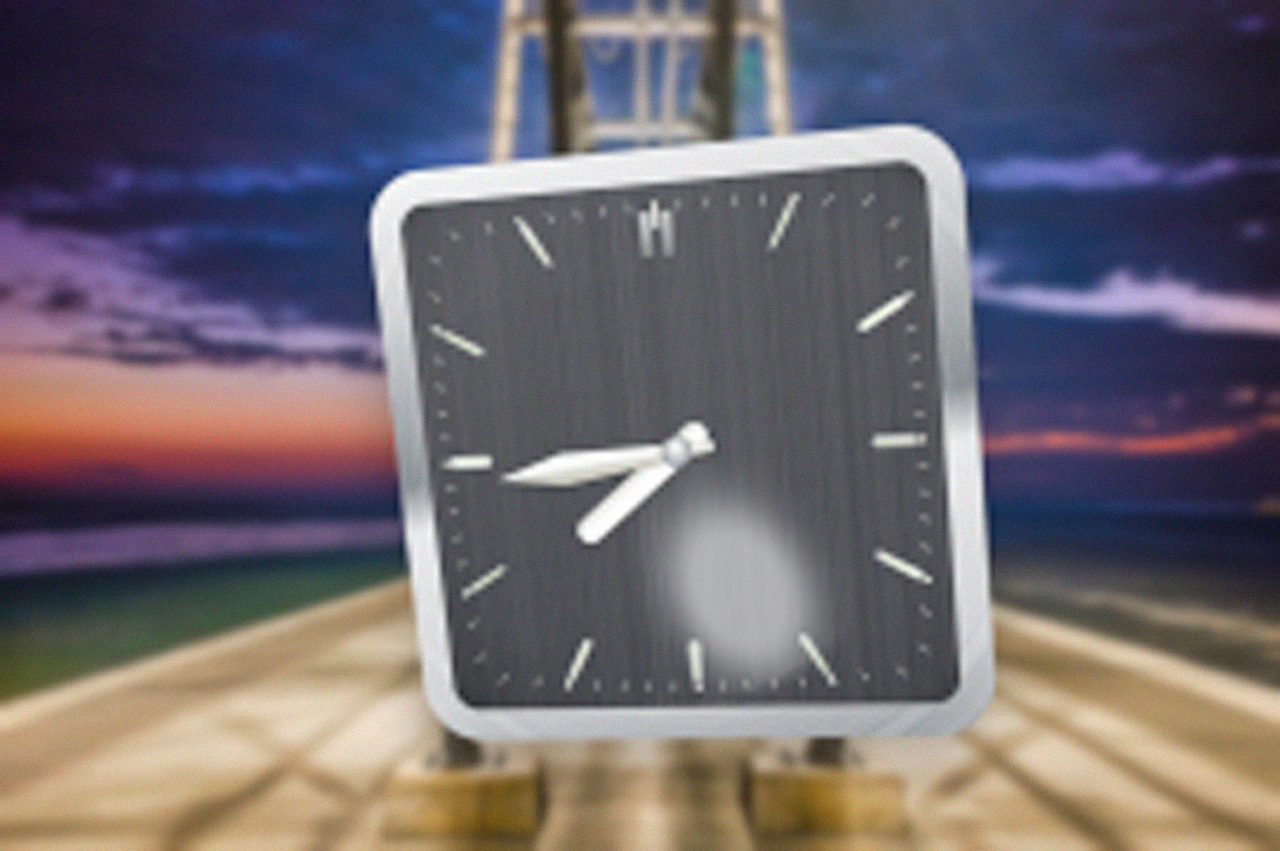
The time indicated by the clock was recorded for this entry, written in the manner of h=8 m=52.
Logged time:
h=7 m=44
